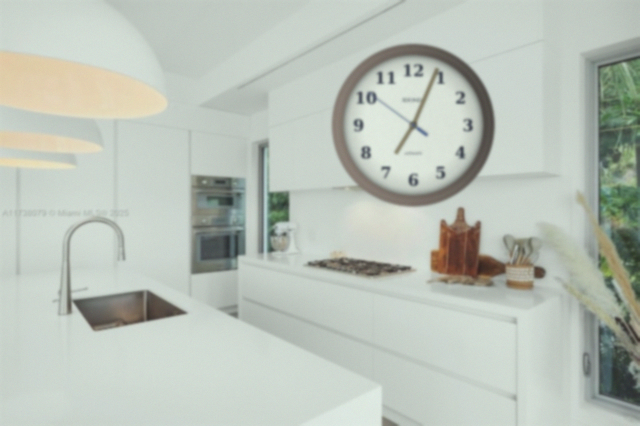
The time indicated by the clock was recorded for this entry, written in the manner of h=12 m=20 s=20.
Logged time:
h=7 m=3 s=51
